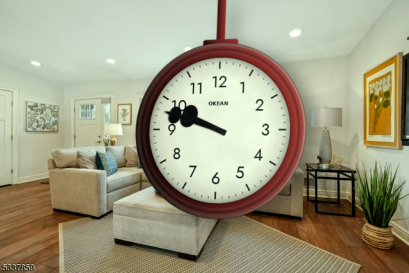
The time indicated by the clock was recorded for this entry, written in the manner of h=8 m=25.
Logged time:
h=9 m=48
